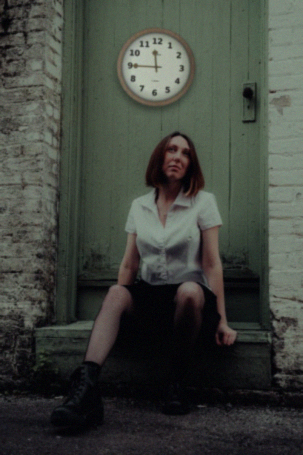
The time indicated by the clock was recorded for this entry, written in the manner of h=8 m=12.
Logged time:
h=11 m=45
